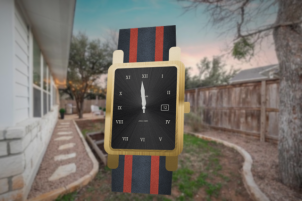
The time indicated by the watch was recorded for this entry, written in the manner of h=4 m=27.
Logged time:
h=11 m=59
